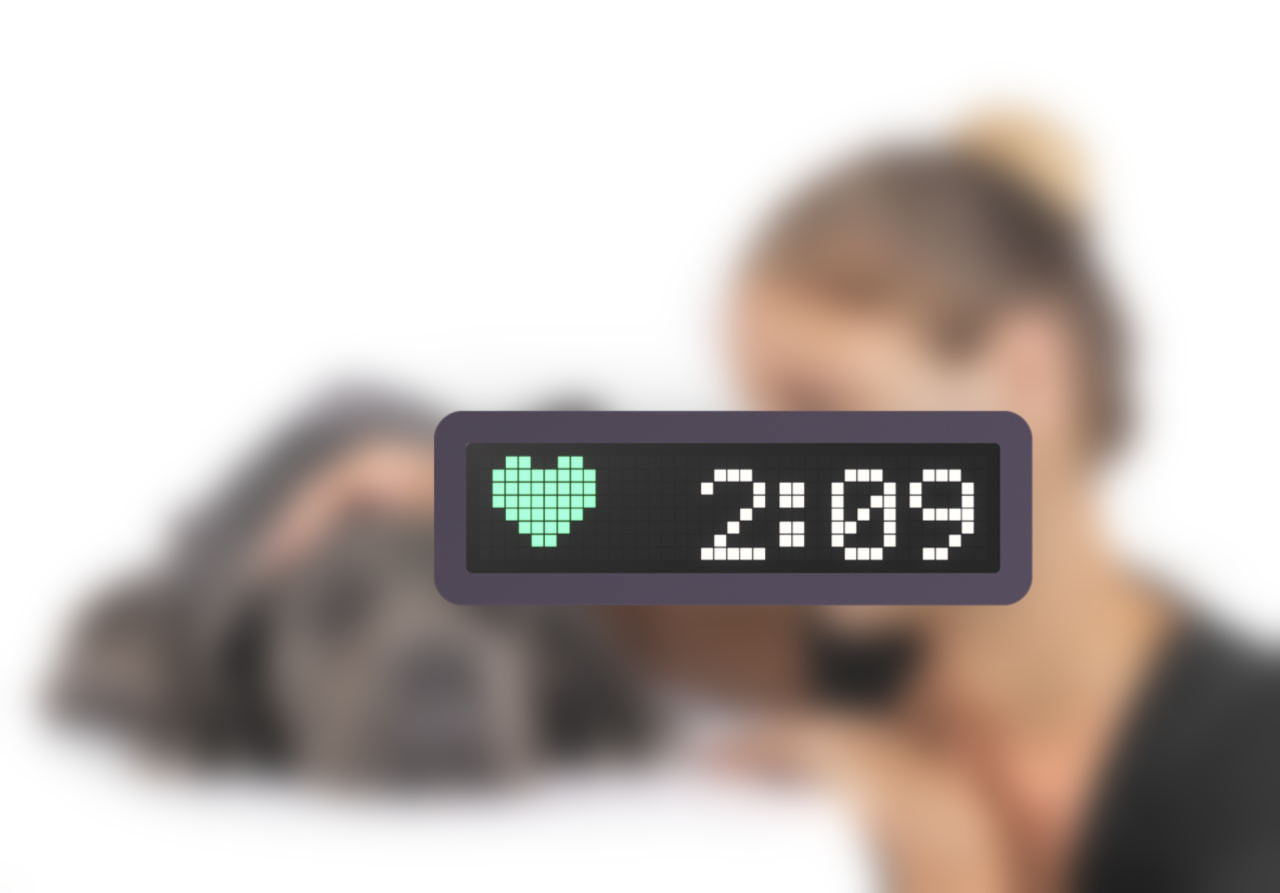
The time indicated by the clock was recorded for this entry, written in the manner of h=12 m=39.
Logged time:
h=2 m=9
